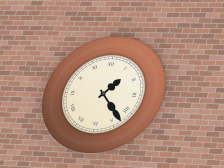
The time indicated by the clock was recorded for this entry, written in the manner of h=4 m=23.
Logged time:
h=1 m=23
